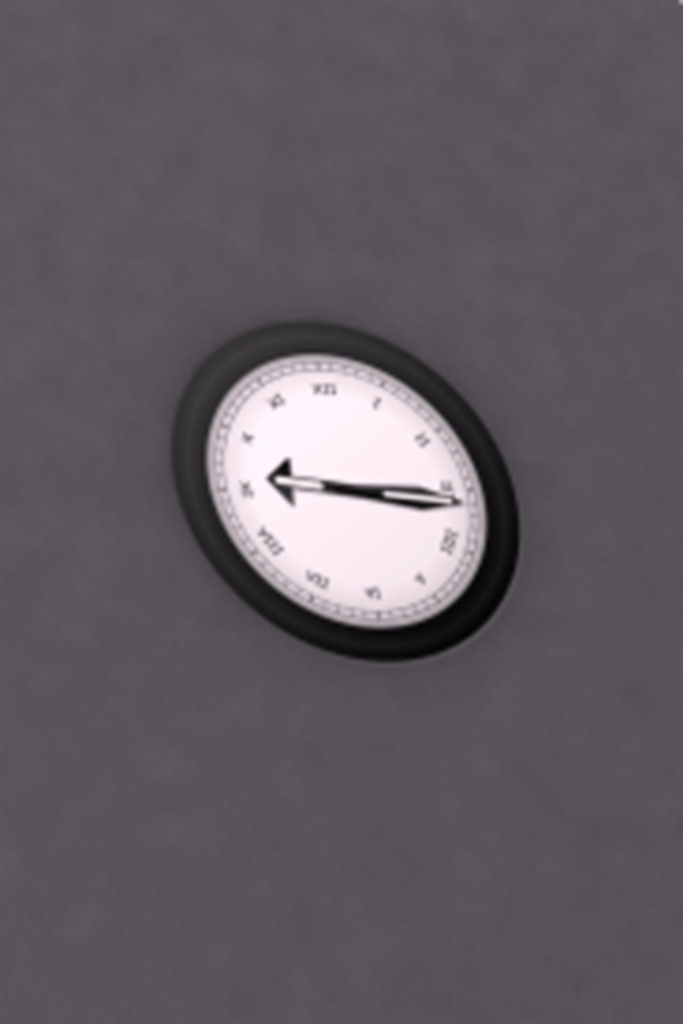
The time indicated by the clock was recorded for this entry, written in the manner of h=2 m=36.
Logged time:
h=9 m=16
